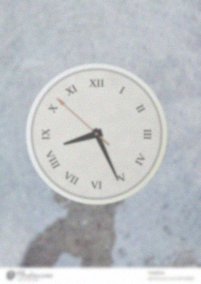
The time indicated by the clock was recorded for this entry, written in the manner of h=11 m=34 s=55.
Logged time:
h=8 m=25 s=52
